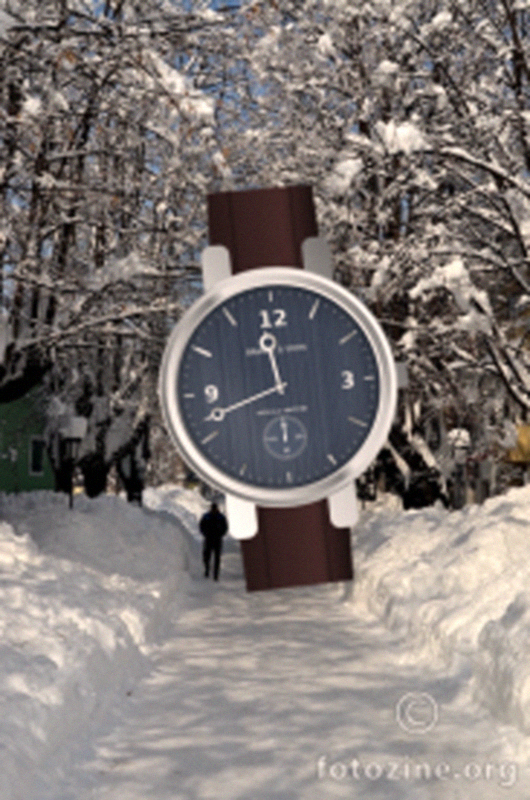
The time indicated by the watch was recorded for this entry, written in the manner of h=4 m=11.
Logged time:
h=11 m=42
